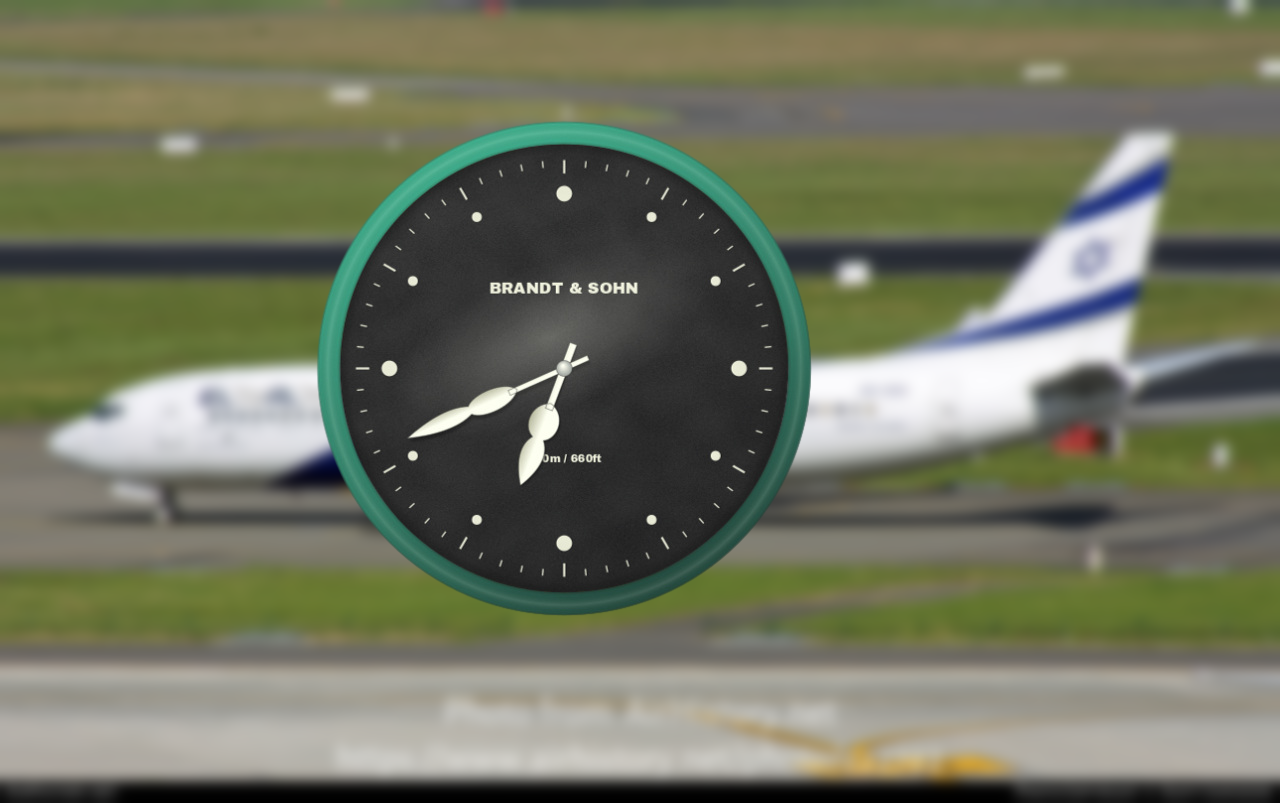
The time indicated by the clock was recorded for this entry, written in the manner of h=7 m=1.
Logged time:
h=6 m=41
